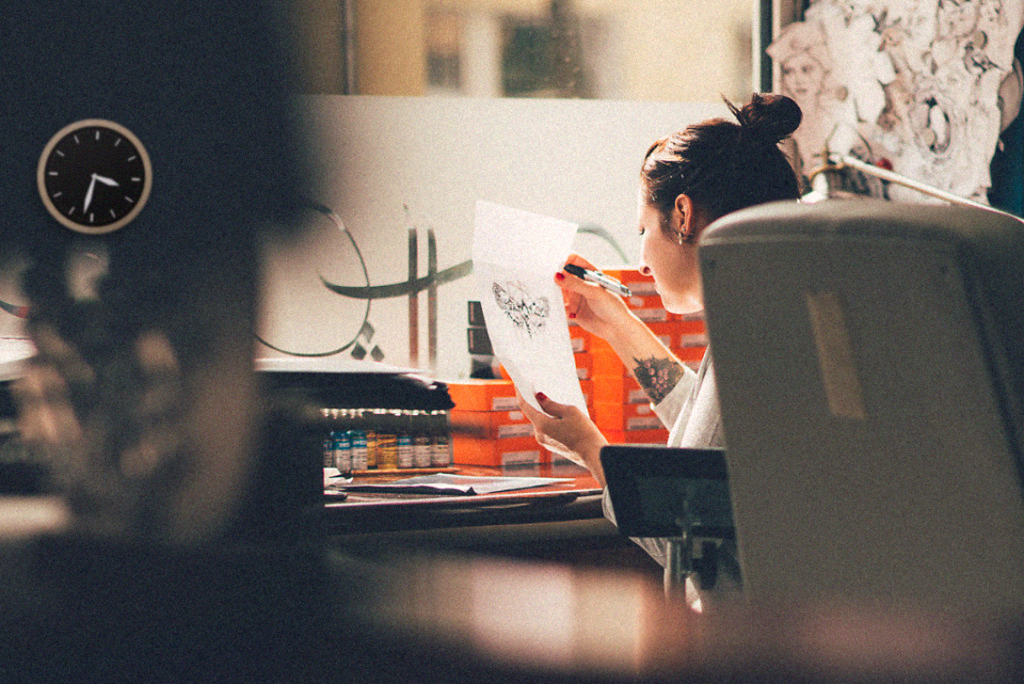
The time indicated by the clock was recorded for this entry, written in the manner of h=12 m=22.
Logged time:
h=3 m=32
